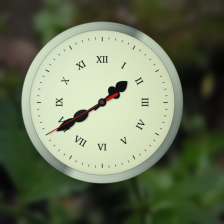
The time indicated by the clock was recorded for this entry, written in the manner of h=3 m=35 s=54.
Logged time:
h=1 m=39 s=40
